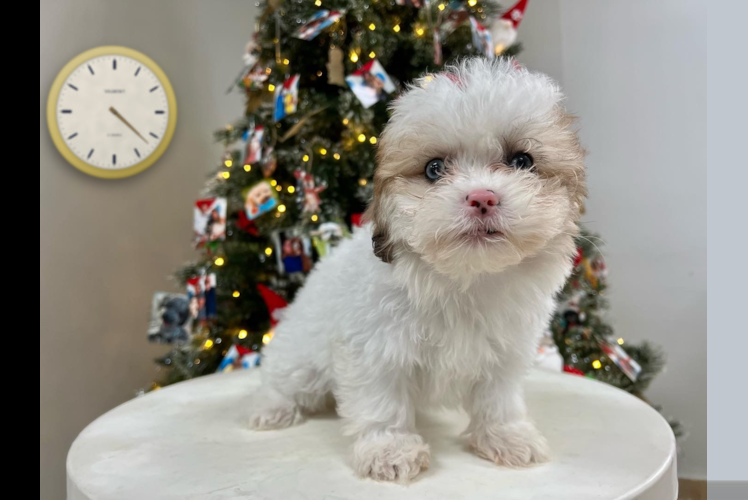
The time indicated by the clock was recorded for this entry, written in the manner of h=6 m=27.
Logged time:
h=4 m=22
